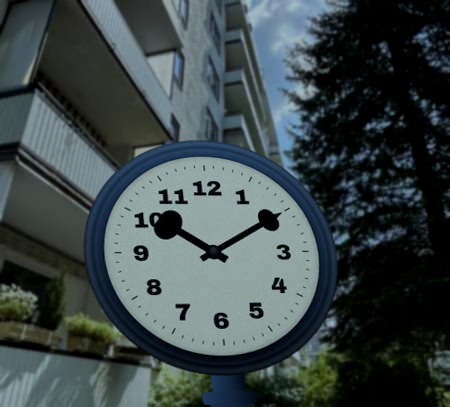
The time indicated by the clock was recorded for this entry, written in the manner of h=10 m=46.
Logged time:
h=10 m=10
